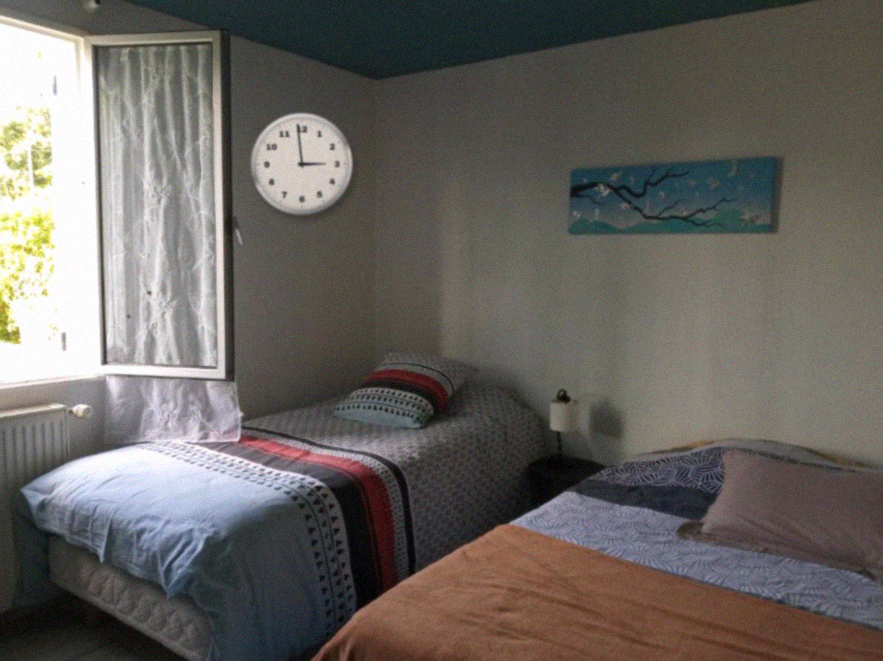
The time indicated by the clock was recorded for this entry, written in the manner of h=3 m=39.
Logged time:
h=2 m=59
